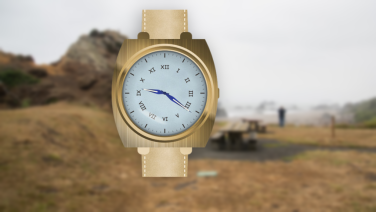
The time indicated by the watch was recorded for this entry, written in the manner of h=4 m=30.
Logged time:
h=9 m=21
